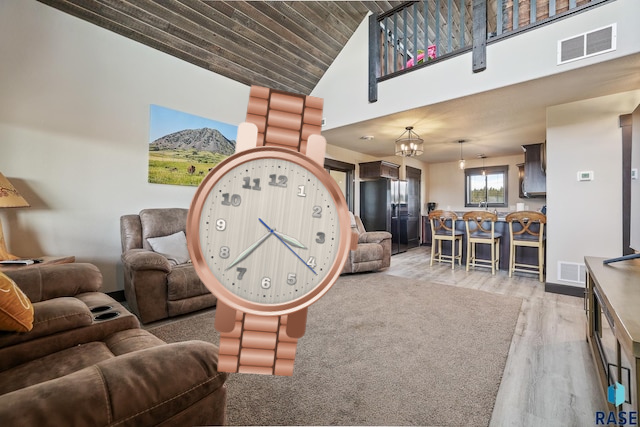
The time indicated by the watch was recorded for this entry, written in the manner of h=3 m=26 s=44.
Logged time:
h=3 m=37 s=21
